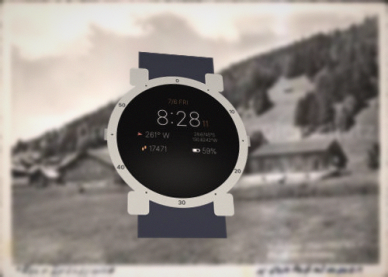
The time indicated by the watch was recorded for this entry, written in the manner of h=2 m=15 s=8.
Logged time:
h=8 m=28 s=11
